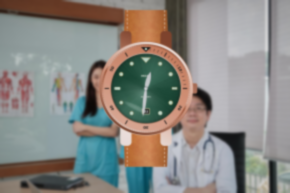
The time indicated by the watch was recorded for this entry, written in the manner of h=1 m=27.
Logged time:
h=12 m=31
